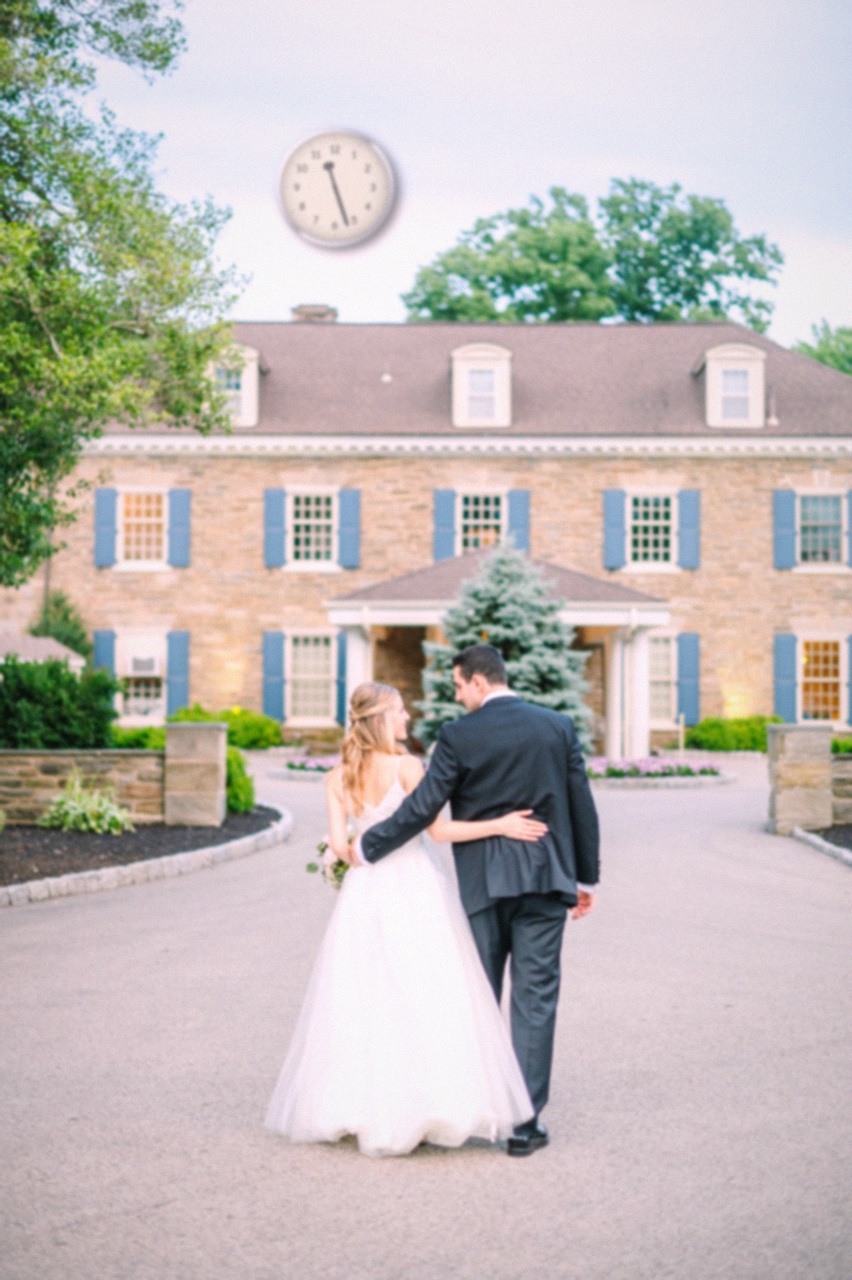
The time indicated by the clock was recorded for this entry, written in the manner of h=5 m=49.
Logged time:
h=11 m=27
